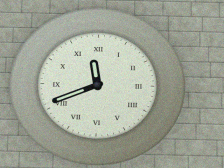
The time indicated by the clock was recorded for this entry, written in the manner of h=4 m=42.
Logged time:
h=11 m=41
